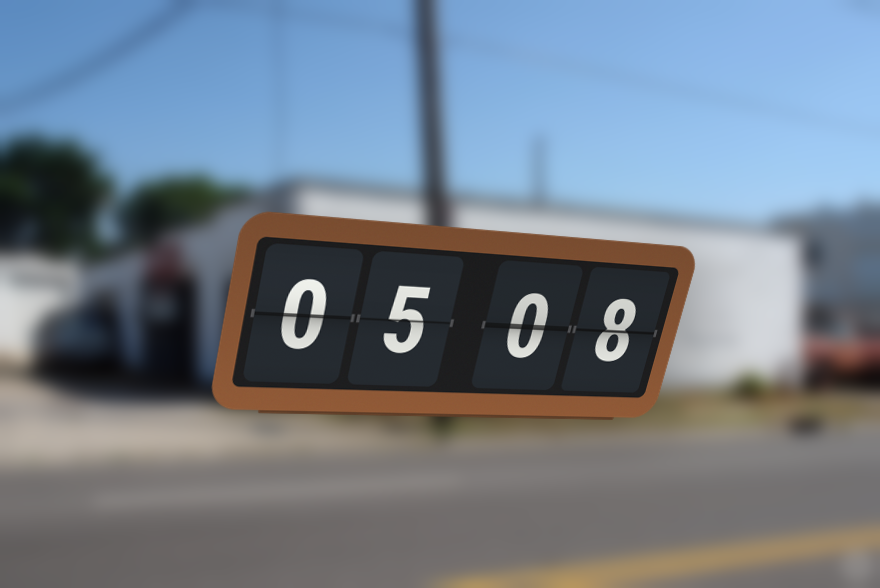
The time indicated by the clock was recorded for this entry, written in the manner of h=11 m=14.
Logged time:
h=5 m=8
